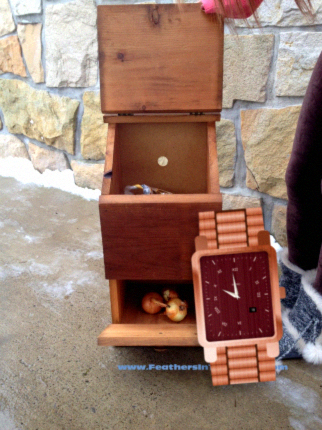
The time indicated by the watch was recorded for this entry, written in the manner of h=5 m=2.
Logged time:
h=9 m=59
